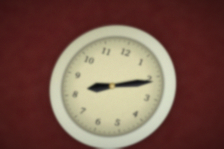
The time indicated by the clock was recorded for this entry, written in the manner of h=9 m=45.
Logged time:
h=8 m=11
